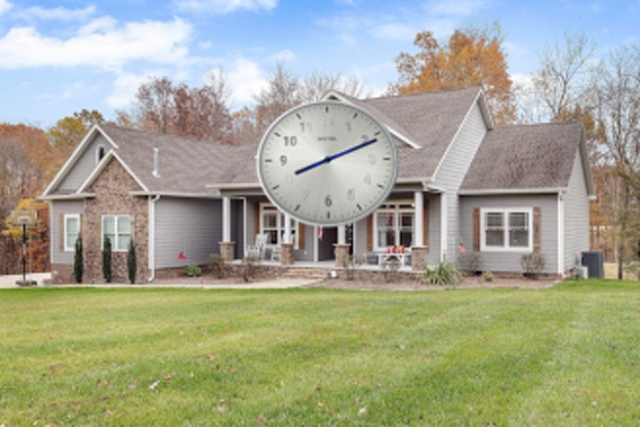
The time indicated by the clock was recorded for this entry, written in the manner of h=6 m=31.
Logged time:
h=8 m=11
